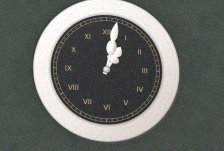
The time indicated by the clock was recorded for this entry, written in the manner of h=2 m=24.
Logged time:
h=1 m=2
